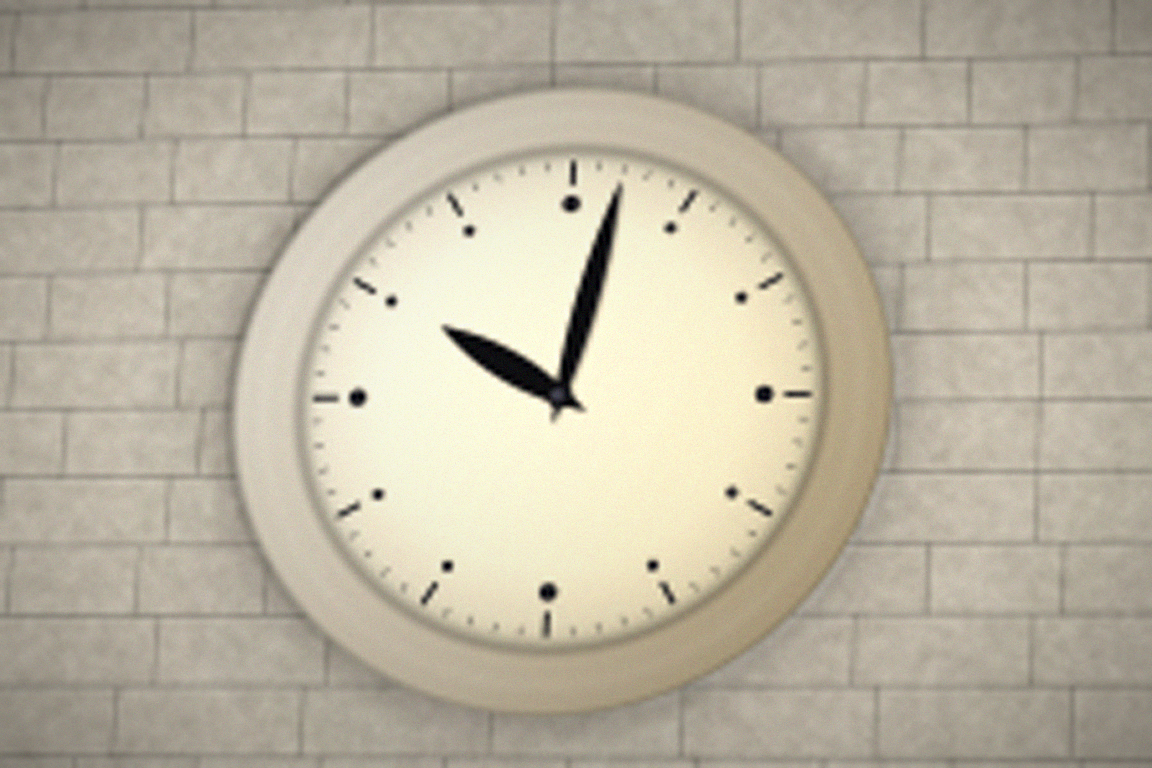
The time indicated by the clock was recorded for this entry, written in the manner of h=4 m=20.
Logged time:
h=10 m=2
